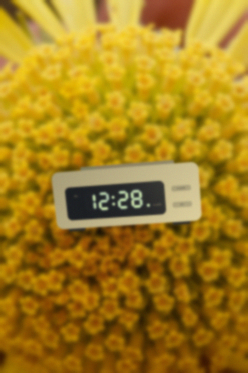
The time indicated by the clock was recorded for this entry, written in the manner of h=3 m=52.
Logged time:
h=12 m=28
